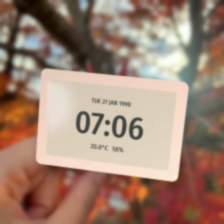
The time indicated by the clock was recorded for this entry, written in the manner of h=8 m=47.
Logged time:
h=7 m=6
